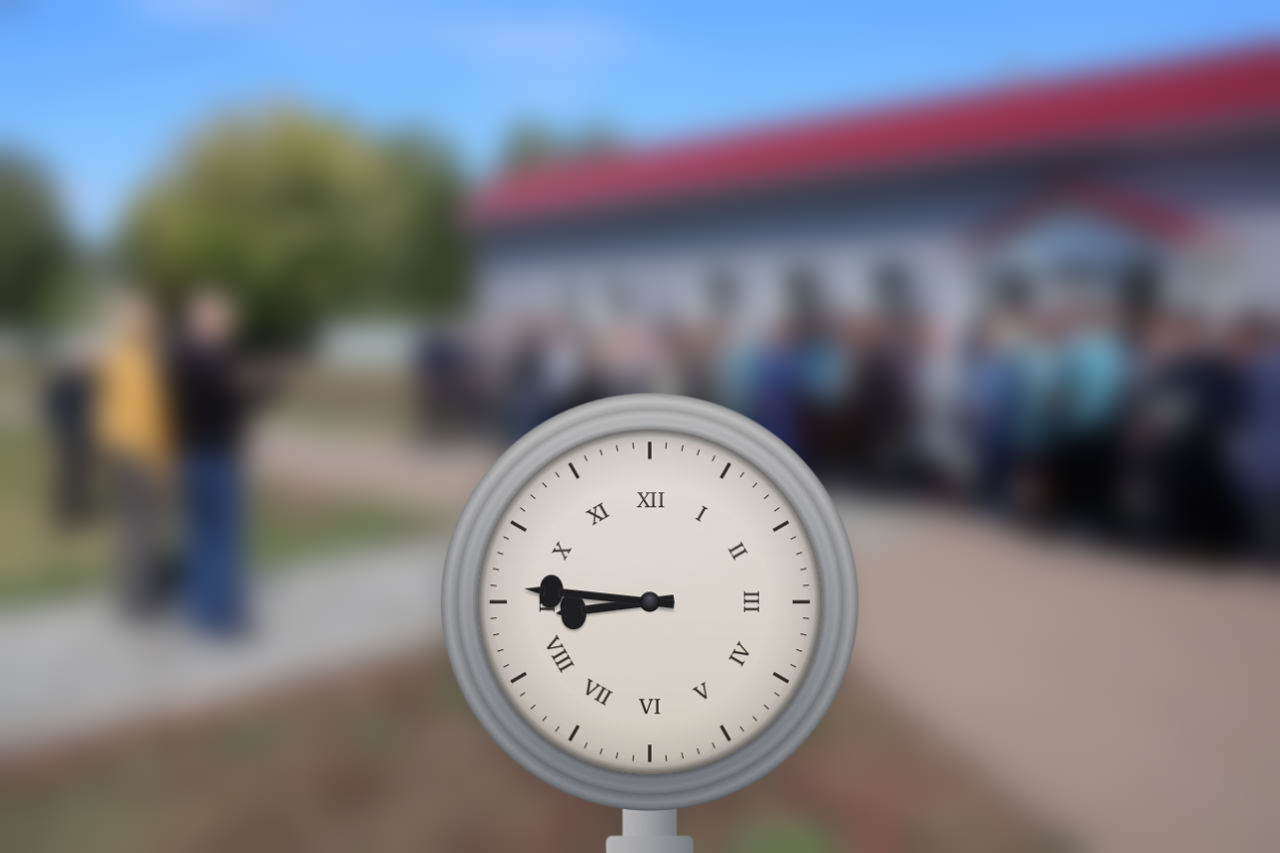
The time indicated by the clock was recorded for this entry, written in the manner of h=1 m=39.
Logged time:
h=8 m=46
